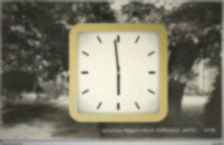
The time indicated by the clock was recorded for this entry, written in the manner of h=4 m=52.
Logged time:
h=5 m=59
